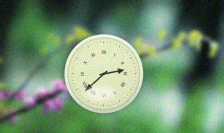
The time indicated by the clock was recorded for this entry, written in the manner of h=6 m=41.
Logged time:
h=2 m=38
